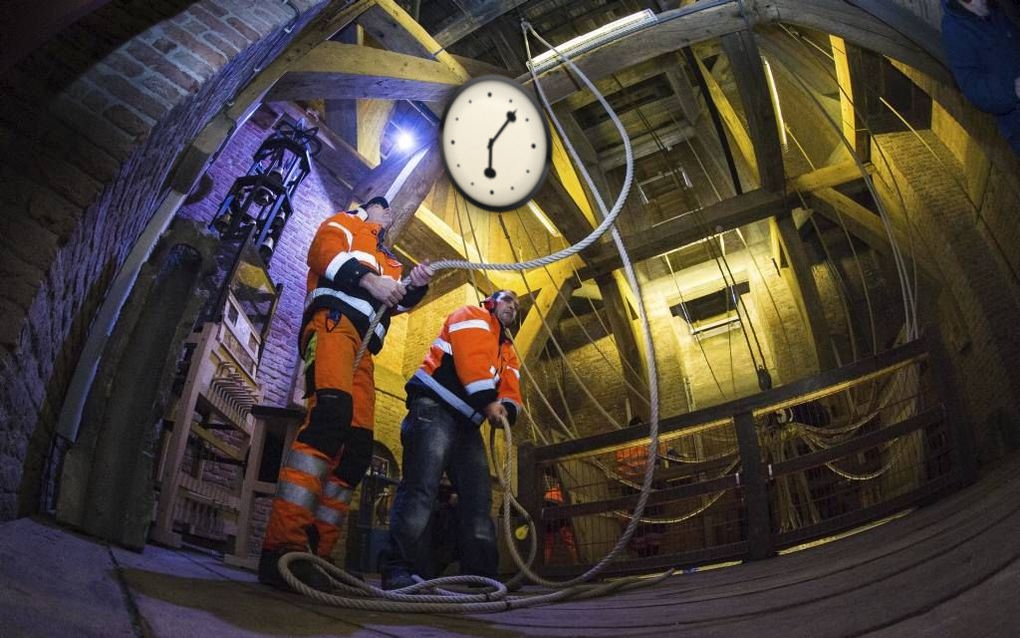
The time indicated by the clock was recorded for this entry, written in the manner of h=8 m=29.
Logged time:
h=6 m=7
